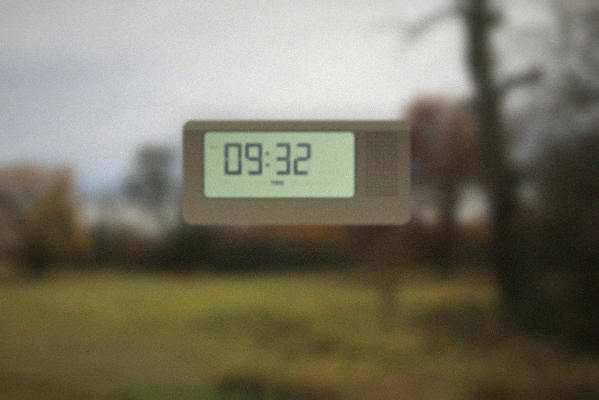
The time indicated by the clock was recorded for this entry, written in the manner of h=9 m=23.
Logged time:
h=9 m=32
